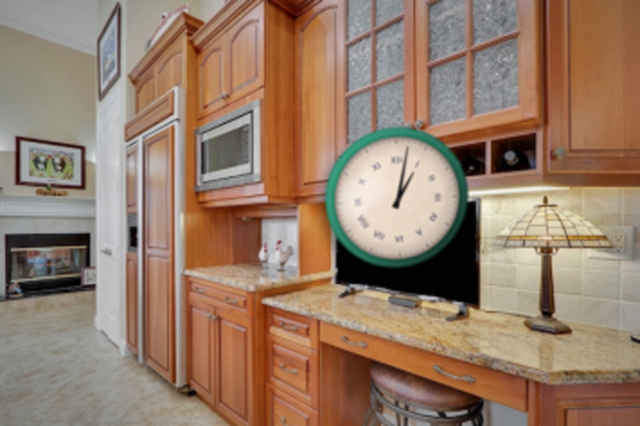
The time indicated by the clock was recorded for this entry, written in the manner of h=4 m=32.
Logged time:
h=1 m=2
